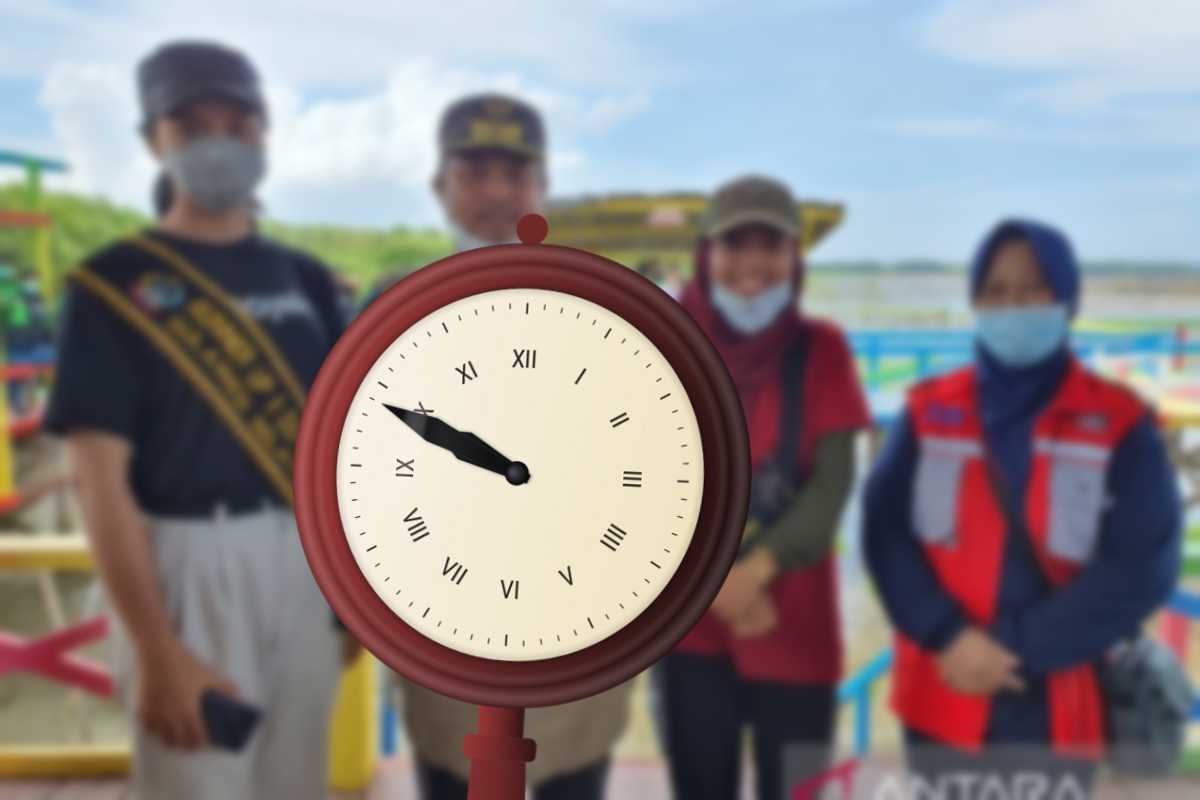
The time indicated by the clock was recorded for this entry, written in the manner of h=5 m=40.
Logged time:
h=9 m=49
